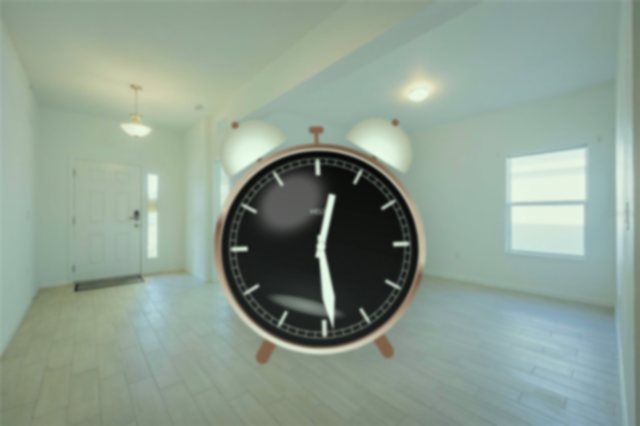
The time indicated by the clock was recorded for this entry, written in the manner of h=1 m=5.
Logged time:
h=12 m=29
